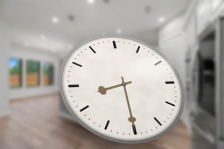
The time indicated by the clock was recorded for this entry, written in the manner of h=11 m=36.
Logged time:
h=8 m=30
